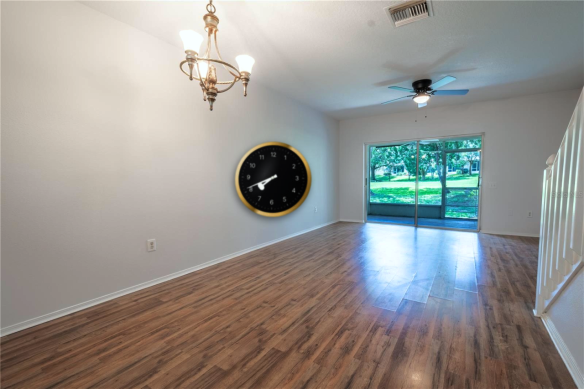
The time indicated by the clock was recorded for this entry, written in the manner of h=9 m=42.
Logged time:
h=7 m=41
